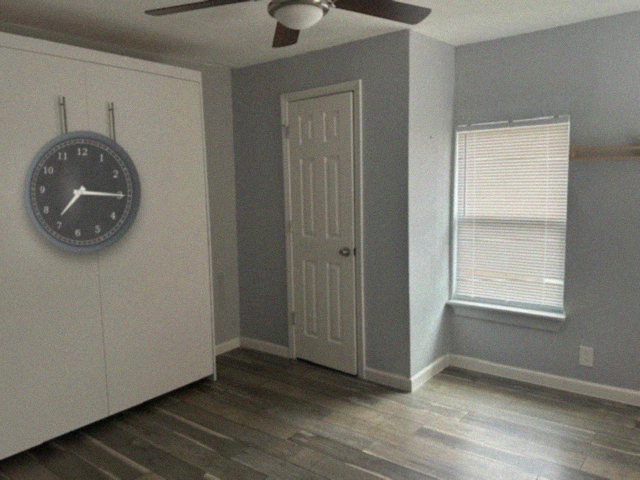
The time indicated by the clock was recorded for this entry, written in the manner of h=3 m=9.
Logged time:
h=7 m=15
